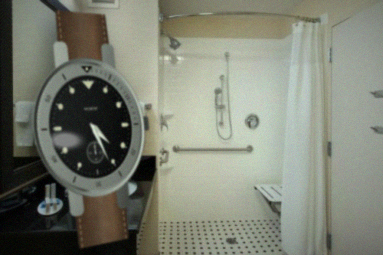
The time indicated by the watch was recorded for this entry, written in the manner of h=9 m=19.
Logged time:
h=4 m=26
